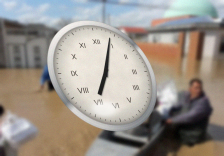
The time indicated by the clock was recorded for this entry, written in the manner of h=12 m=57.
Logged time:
h=7 m=4
